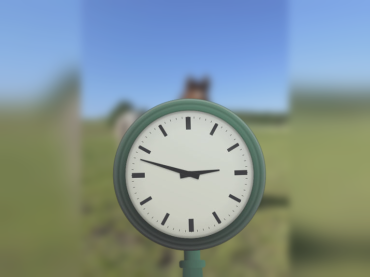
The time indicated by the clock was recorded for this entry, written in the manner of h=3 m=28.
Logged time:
h=2 m=48
